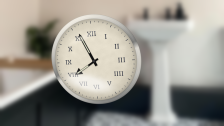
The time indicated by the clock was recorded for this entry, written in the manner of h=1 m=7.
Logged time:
h=7 m=56
